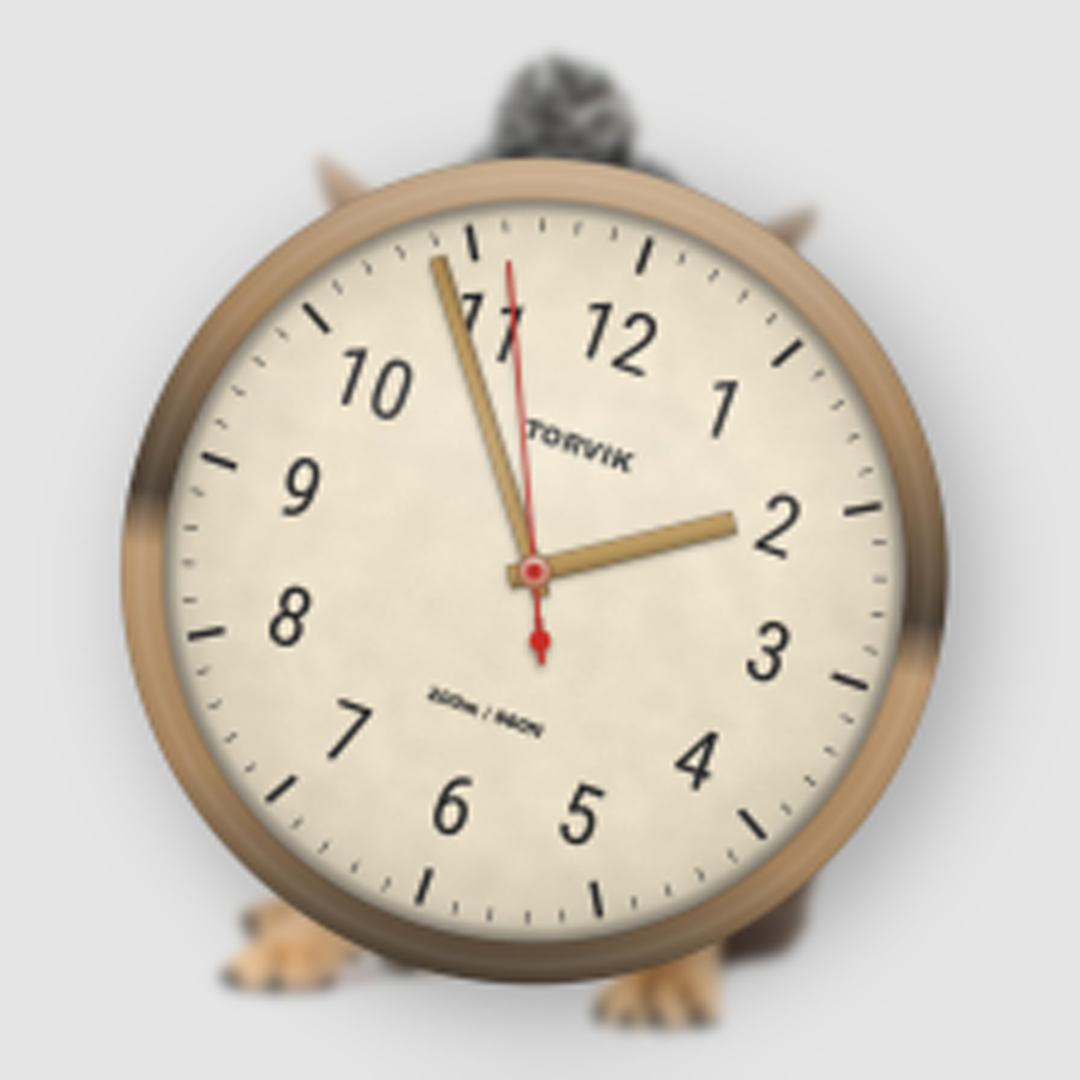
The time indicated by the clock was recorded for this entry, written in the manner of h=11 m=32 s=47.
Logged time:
h=1 m=53 s=56
